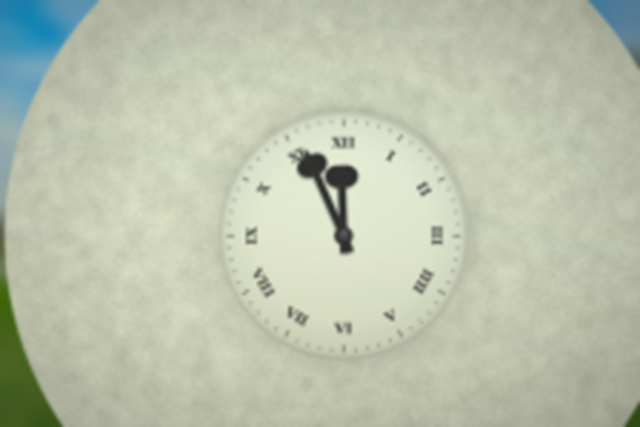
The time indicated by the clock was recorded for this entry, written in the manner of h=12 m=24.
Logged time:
h=11 m=56
